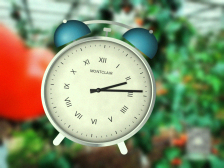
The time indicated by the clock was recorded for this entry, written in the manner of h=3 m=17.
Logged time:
h=2 m=14
